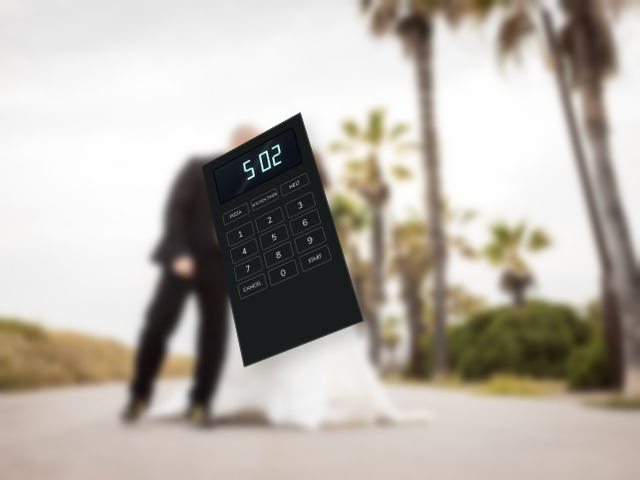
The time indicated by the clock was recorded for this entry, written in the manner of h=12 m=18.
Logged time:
h=5 m=2
